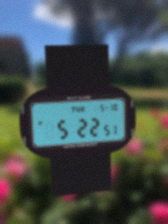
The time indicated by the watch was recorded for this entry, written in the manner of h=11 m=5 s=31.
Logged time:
h=5 m=22 s=51
